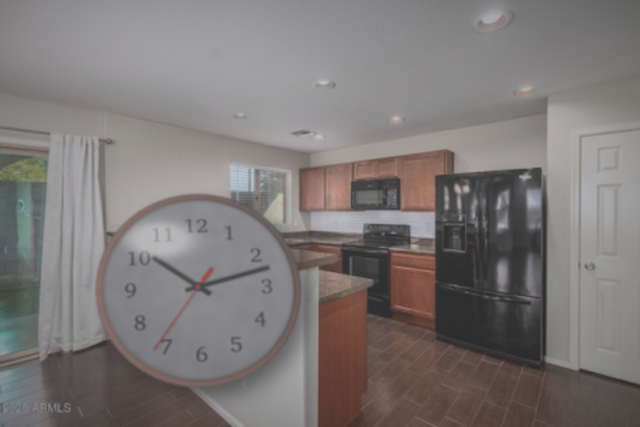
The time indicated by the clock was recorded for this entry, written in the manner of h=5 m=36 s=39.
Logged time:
h=10 m=12 s=36
